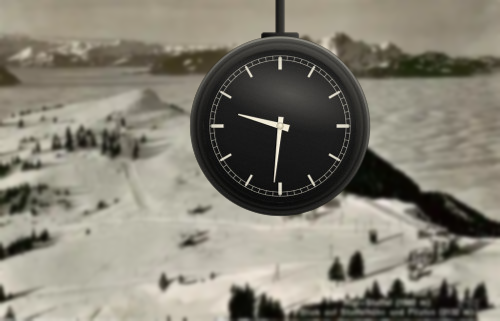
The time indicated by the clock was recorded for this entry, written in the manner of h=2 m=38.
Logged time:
h=9 m=31
